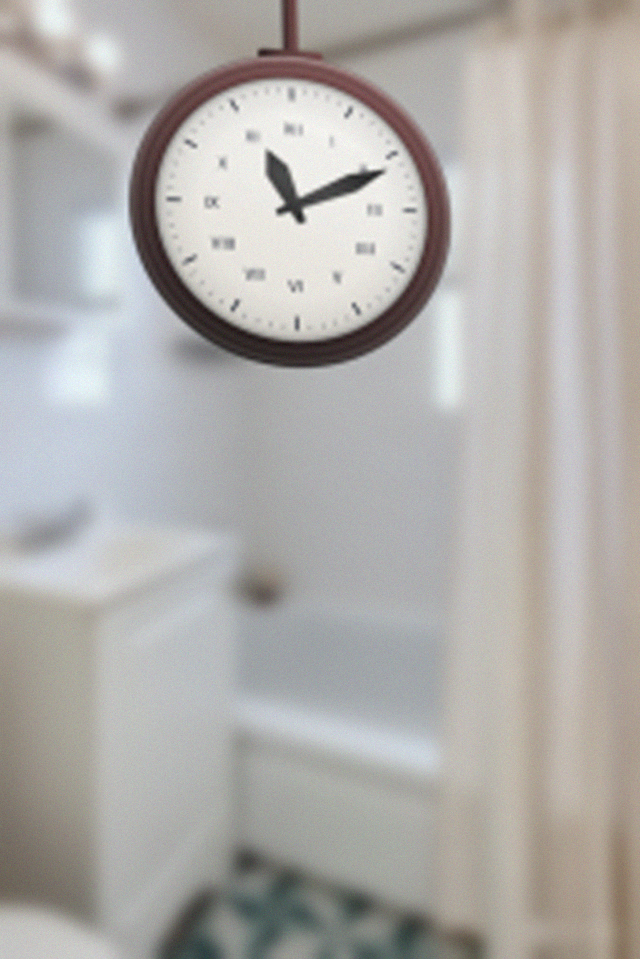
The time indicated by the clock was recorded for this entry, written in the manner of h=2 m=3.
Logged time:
h=11 m=11
